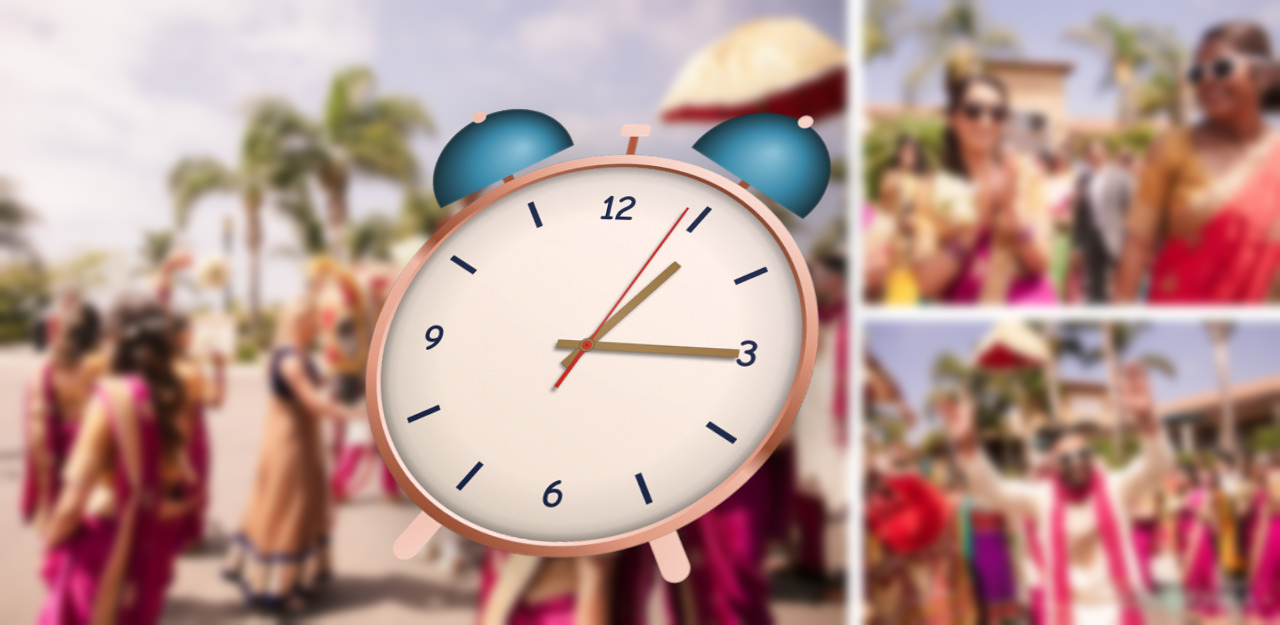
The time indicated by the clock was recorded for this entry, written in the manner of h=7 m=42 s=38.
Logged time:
h=1 m=15 s=4
